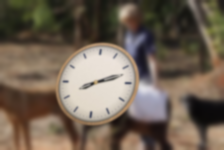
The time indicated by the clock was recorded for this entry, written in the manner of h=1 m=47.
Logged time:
h=8 m=12
